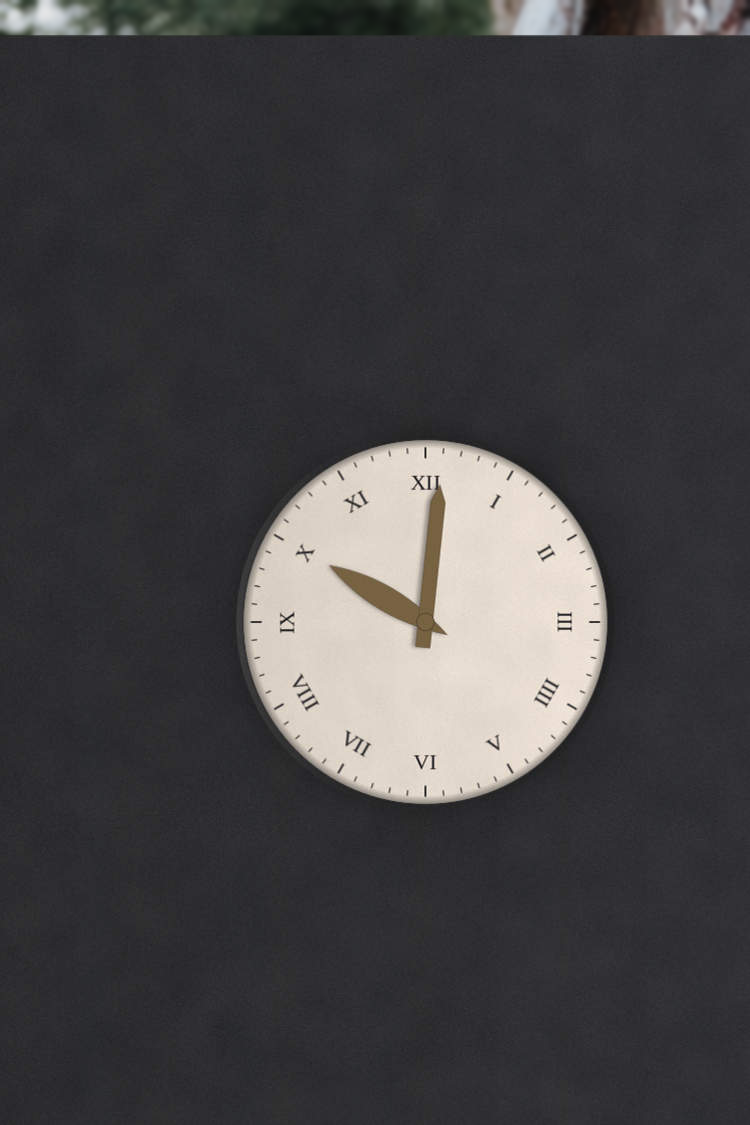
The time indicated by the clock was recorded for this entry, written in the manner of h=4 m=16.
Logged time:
h=10 m=1
